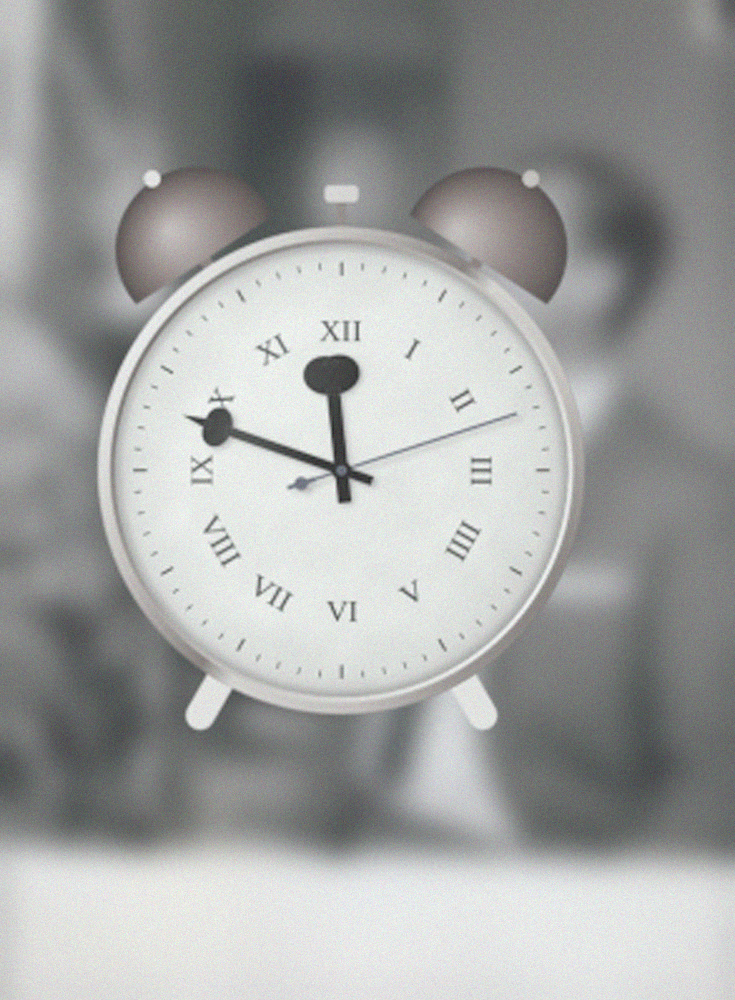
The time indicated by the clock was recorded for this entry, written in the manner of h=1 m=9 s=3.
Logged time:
h=11 m=48 s=12
